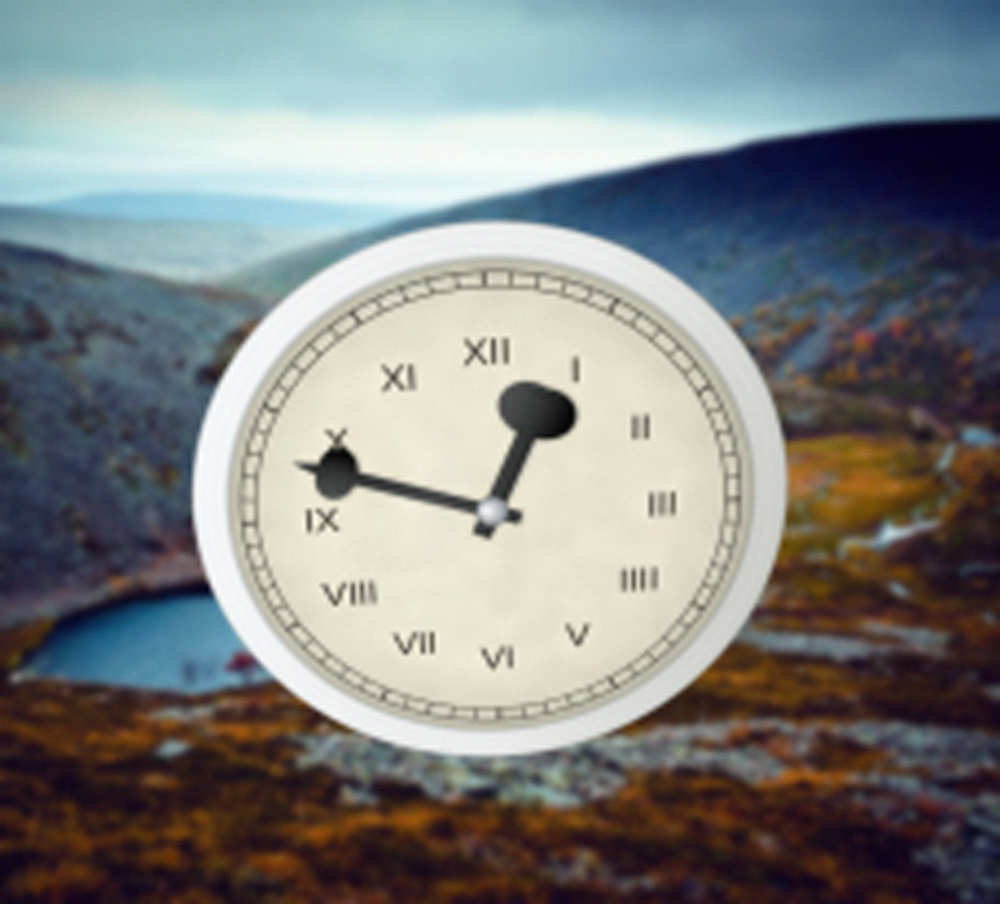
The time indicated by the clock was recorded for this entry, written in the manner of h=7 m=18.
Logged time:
h=12 m=48
